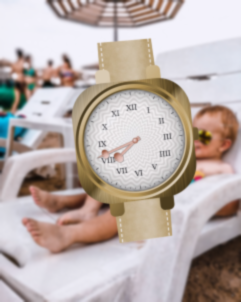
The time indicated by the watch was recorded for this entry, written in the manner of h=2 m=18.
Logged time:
h=7 m=42
